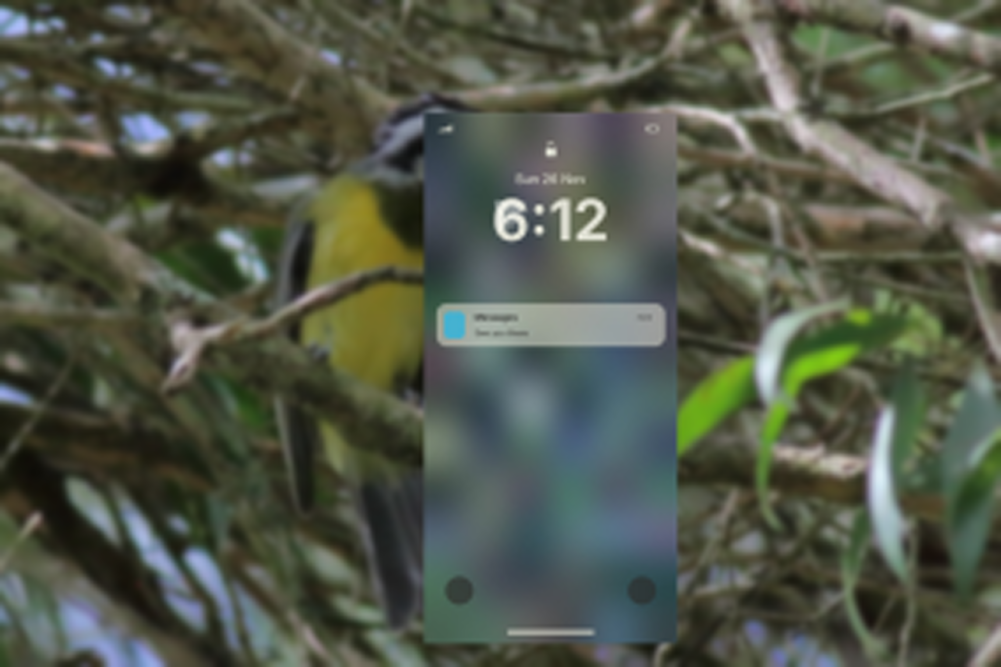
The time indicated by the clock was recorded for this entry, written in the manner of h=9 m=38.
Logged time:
h=6 m=12
